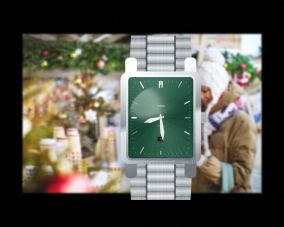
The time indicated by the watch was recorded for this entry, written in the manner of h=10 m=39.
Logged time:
h=8 m=29
